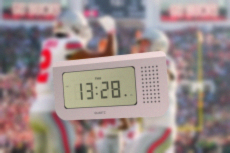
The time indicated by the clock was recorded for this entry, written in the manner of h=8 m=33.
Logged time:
h=13 m=28
